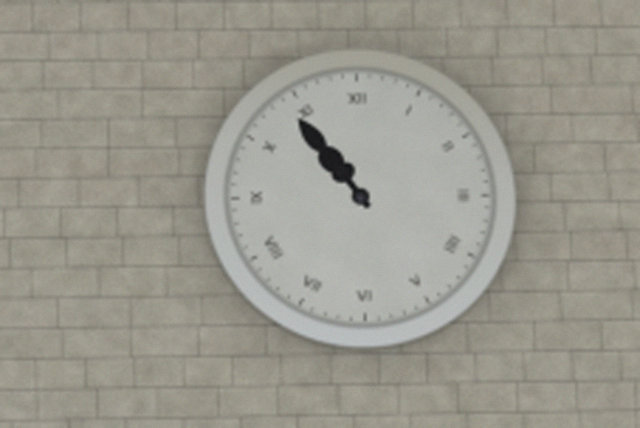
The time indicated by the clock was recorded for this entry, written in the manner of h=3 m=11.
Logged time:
h=10 m=54
